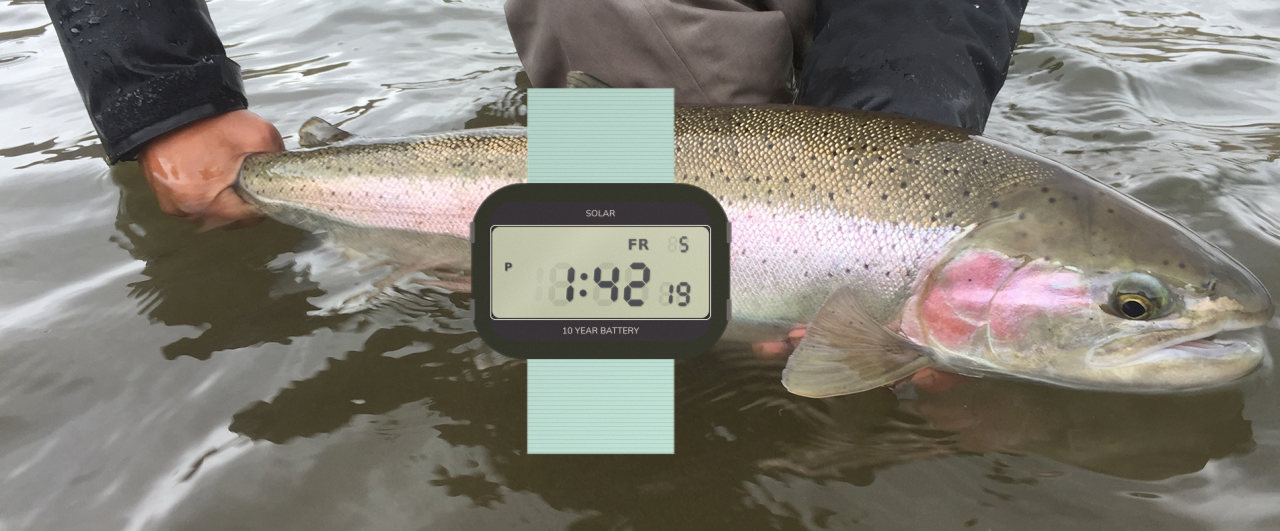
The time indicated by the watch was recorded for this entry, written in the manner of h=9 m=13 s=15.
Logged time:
h=1 m=42 s=19
